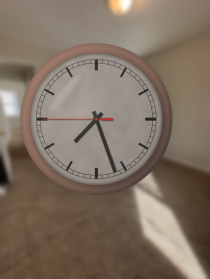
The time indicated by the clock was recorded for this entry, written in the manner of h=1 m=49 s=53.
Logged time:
h=7 m=26 s=45
